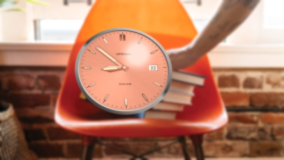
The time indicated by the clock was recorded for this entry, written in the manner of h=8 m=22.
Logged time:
h=8 m=52
